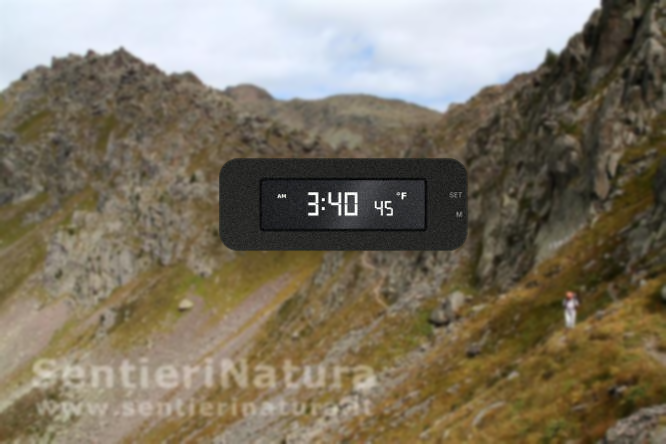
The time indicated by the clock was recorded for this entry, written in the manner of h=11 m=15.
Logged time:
h=3 m=40
